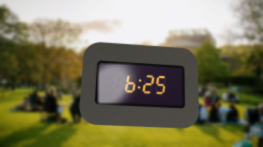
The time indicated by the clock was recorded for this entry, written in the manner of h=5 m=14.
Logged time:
h=6 m=25
